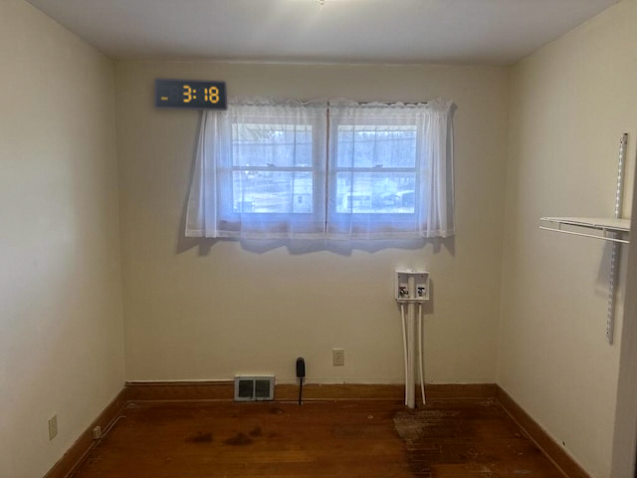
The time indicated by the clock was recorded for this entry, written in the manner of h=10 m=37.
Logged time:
h=3 m=18
